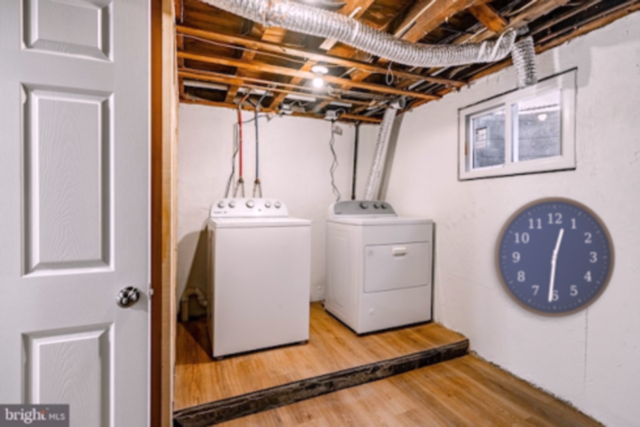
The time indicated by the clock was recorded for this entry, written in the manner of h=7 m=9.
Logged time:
h=12 m=31
